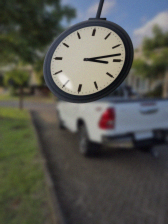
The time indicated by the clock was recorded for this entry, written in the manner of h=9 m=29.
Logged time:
h=3 m=13
